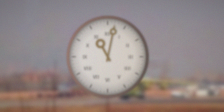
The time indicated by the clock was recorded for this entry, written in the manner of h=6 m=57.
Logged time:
h=11 m=2
